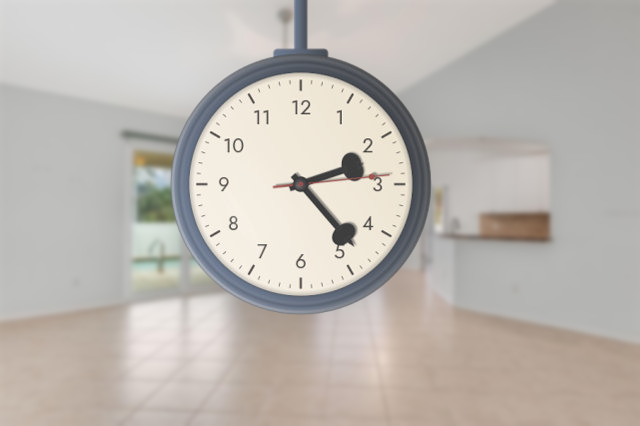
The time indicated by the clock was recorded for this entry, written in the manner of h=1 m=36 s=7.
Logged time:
h=2 m=23 s=14
